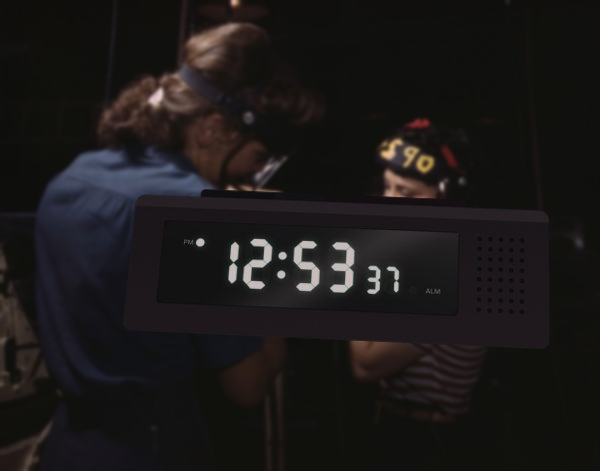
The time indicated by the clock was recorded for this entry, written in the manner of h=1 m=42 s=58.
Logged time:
h=12 m=53 s=37
